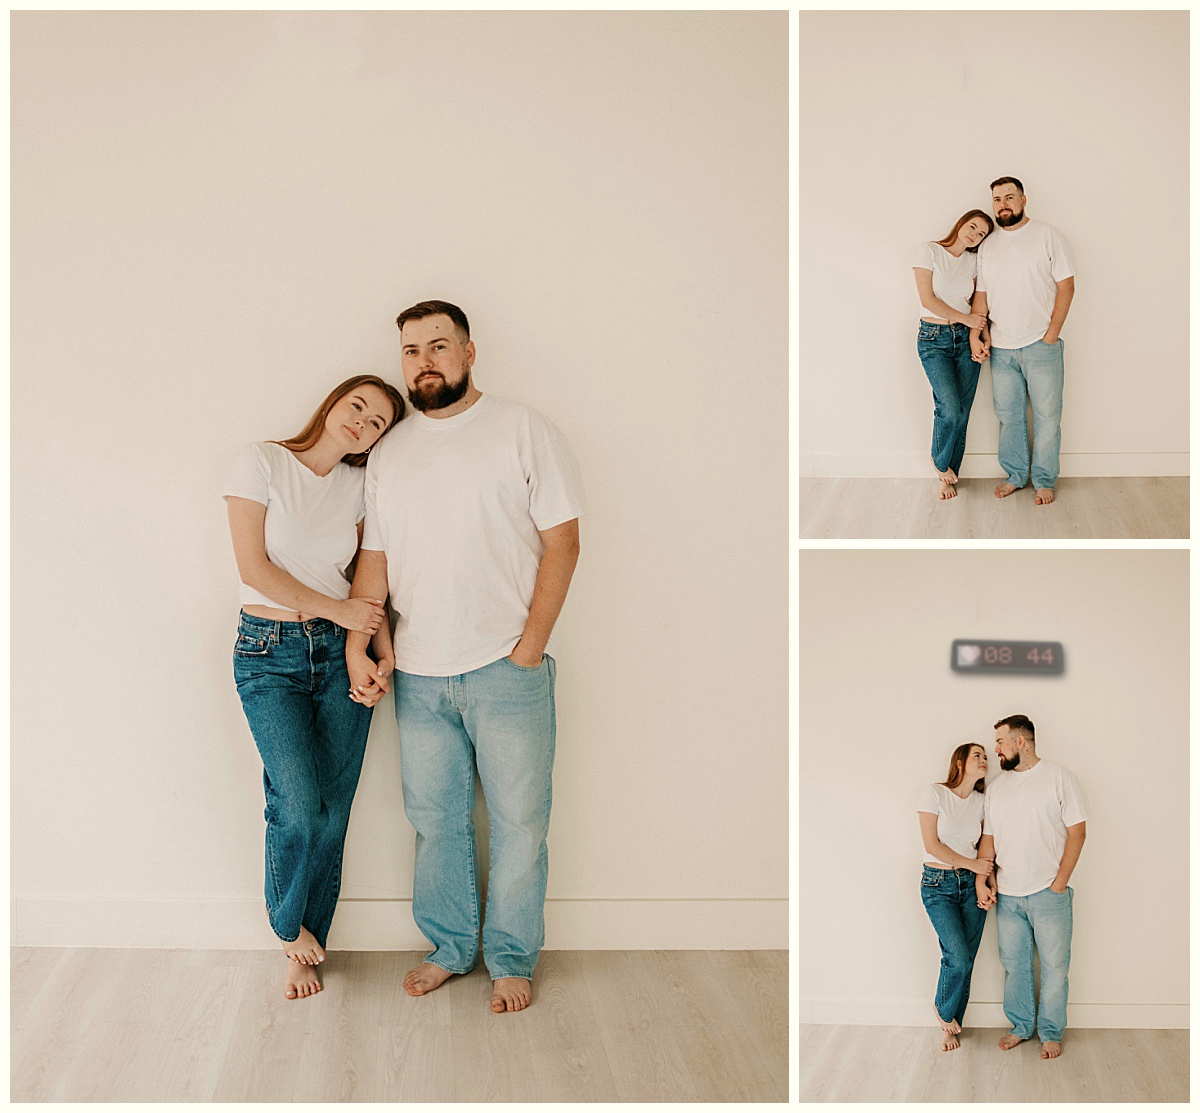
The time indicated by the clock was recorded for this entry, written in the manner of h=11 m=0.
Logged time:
h=8 m=44
